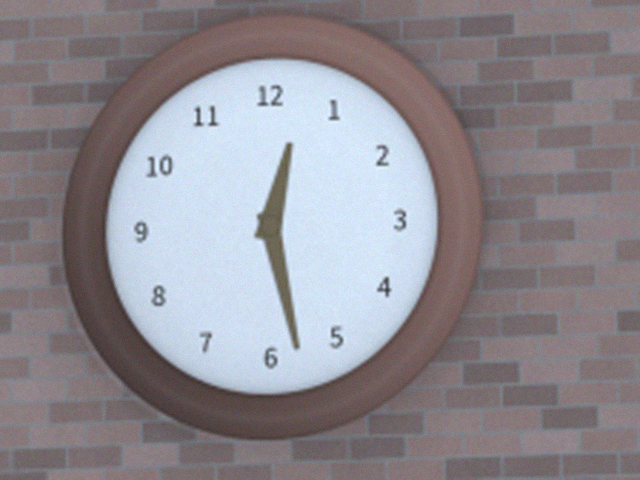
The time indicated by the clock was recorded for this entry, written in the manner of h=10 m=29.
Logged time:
h=12 m=28
